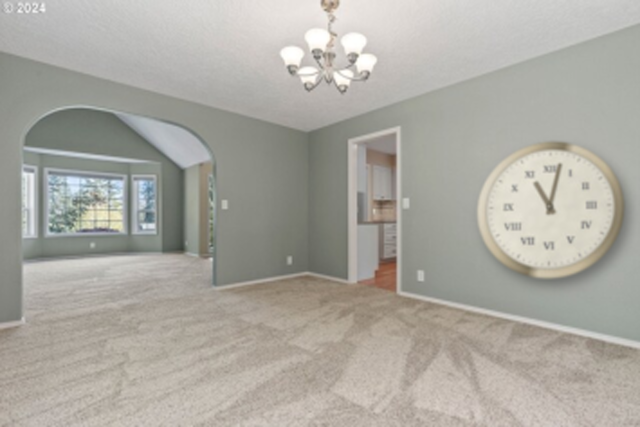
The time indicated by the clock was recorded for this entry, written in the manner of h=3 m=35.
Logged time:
h=11 m=2
